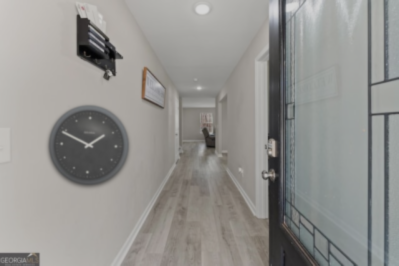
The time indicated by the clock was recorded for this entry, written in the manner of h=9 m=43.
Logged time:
h=1 m=49
